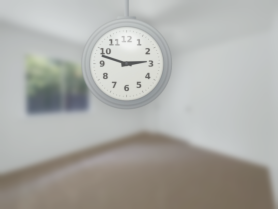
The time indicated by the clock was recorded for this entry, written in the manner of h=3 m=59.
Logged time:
h=2 m=48
